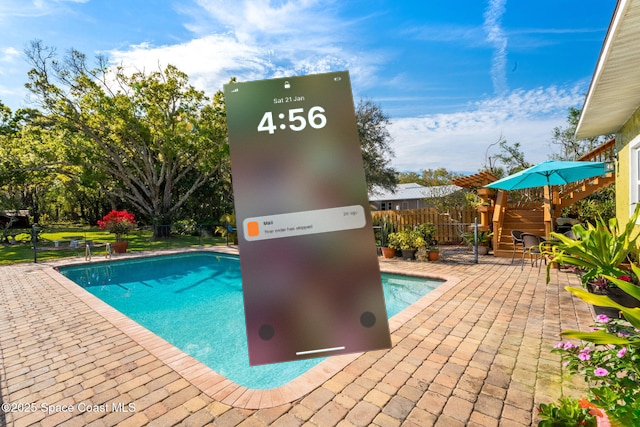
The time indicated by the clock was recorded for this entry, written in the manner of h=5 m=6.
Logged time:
h=4 m=56
